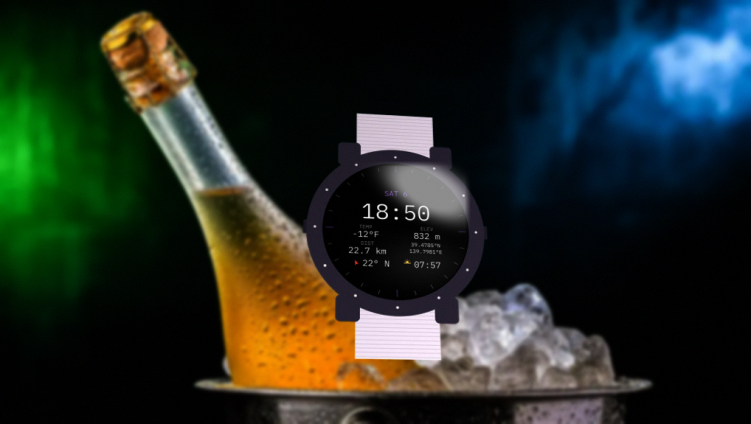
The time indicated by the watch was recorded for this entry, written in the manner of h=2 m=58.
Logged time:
h=18 m=50
